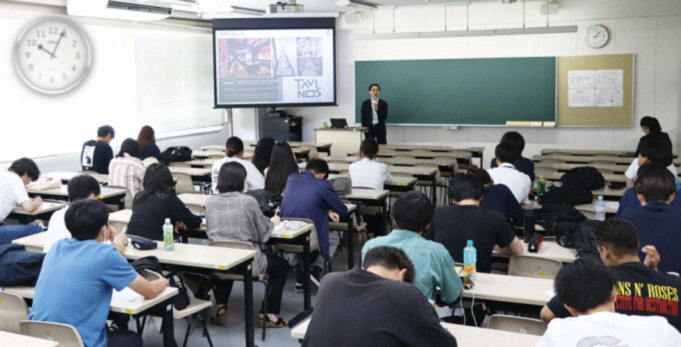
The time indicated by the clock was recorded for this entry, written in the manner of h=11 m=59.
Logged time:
h=10 m=4
